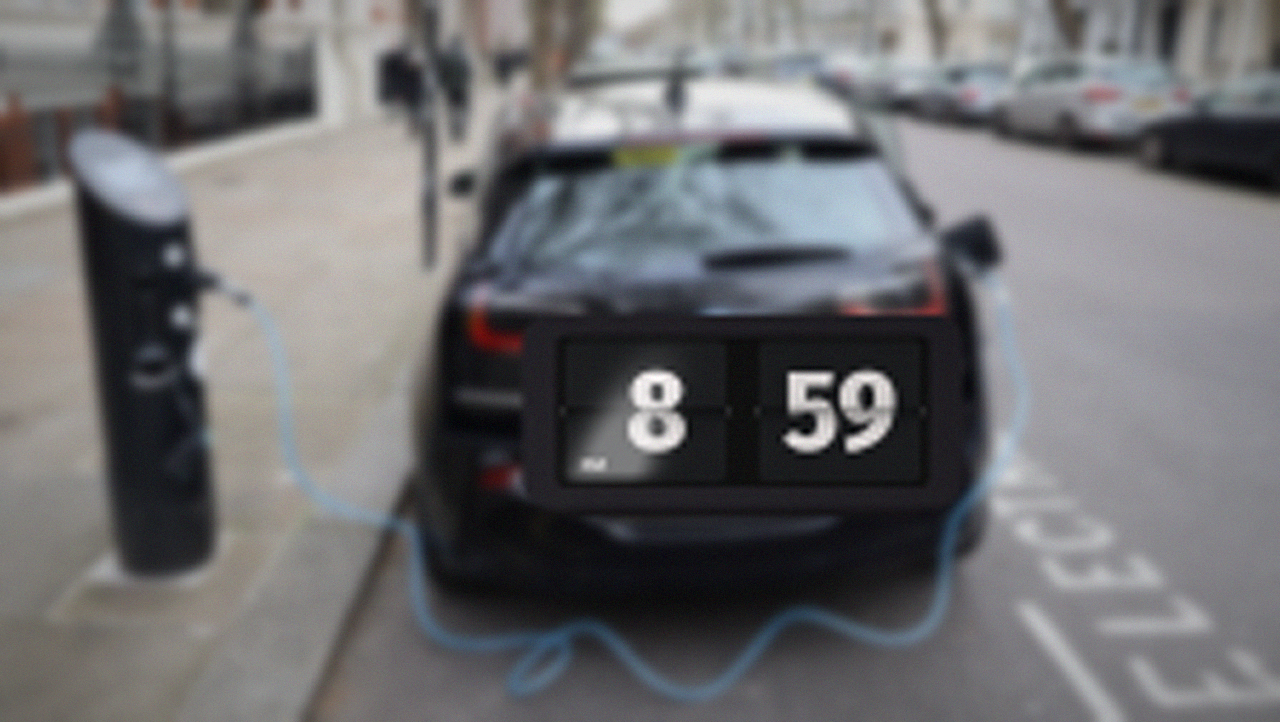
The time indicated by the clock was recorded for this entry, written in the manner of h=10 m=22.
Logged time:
h=8 m=59
